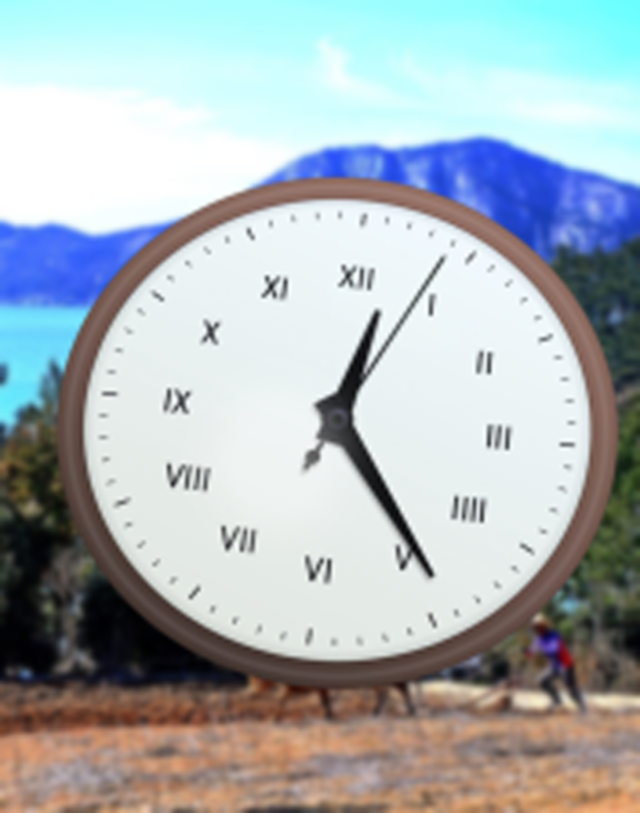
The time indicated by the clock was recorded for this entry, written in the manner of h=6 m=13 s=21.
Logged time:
h=12 m=24 s=4
